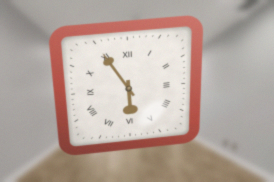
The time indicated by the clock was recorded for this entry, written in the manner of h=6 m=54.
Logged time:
h=5 m=55
